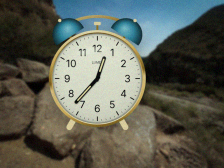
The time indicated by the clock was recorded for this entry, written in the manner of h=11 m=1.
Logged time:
h=12 m=37
